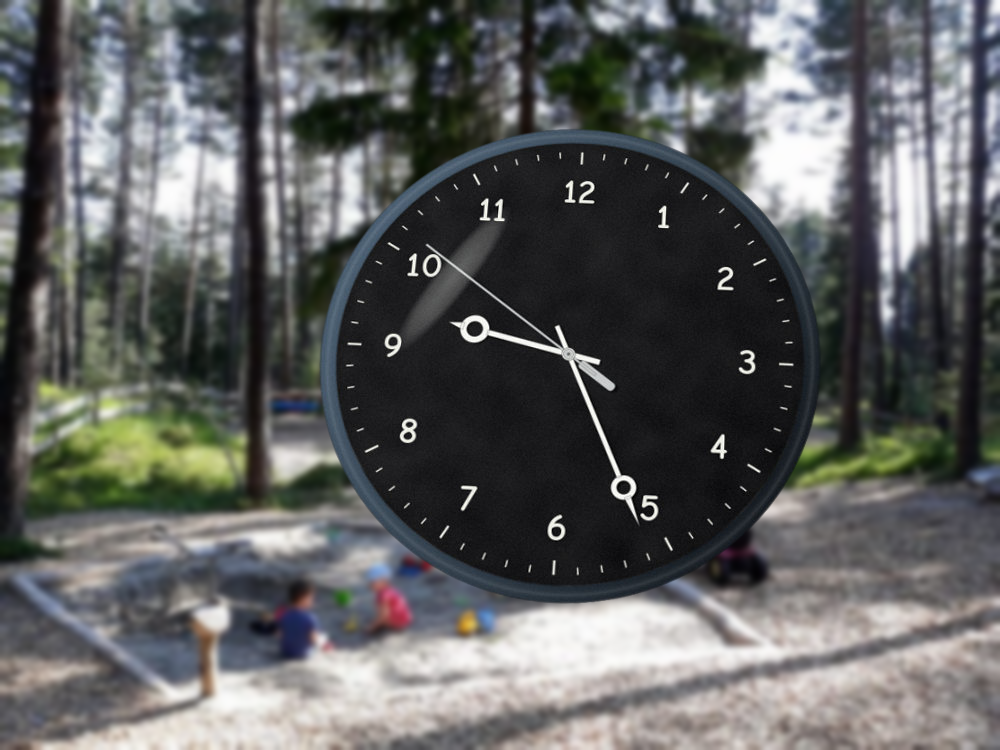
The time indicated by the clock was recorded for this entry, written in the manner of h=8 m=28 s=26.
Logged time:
h=9 m=25 s=51
